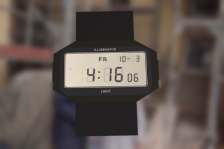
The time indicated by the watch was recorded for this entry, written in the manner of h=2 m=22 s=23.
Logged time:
h=4 m=16 s=6
